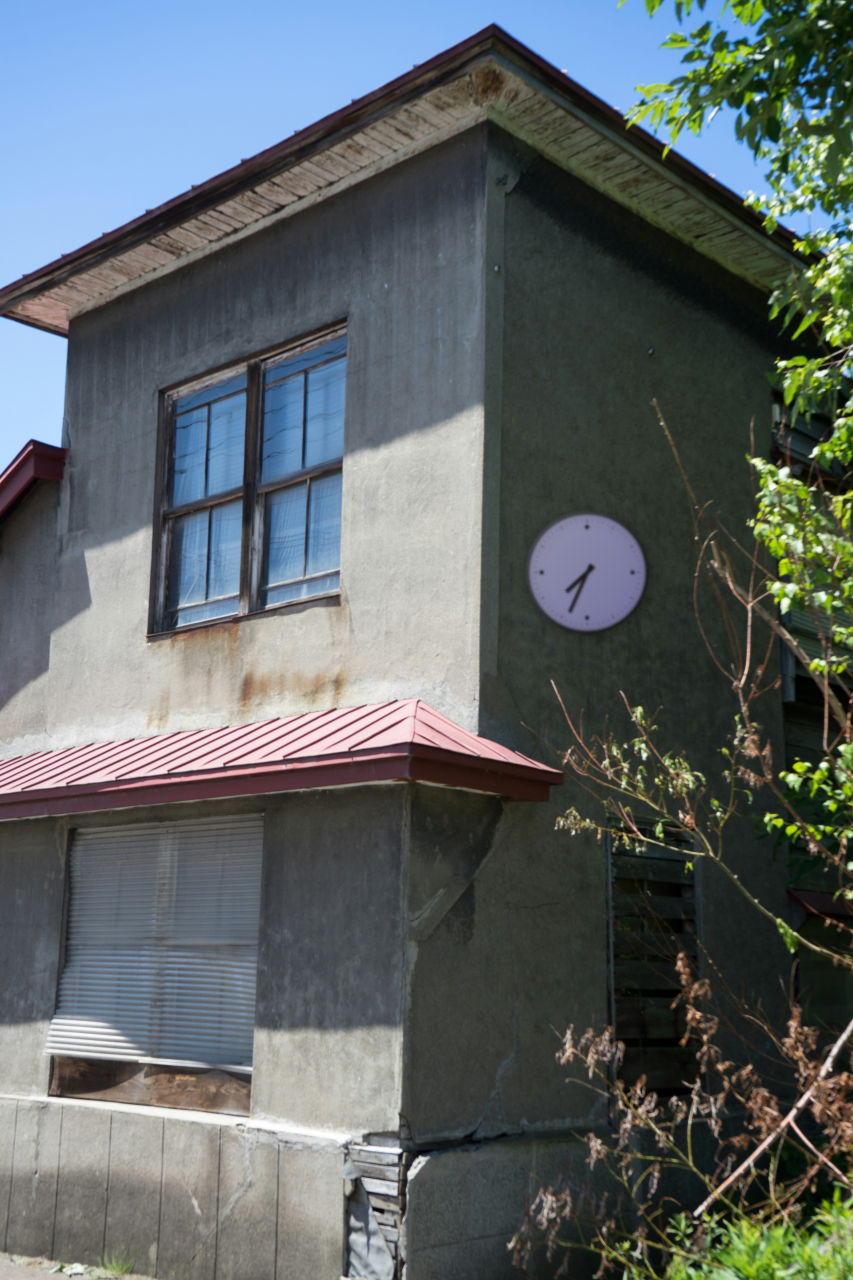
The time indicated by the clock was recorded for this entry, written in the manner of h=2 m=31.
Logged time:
h=7 m=34
